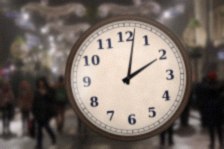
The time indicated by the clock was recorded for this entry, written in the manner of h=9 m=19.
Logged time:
h=2 m=2
